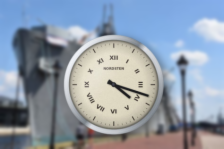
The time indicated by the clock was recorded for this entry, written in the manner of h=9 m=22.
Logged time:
h=4 m=18
